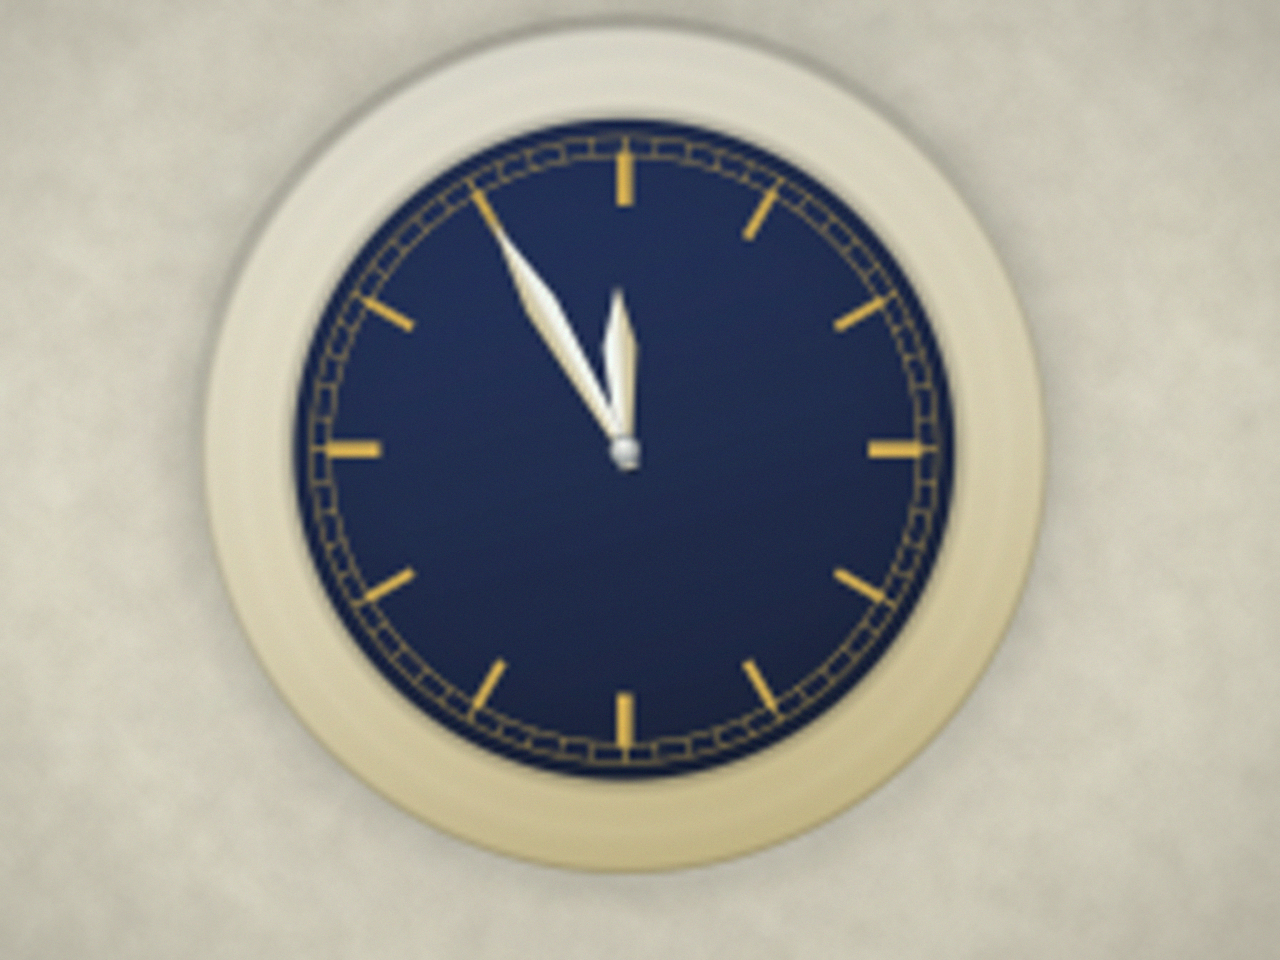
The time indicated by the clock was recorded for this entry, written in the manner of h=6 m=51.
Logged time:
h=11 m=55
